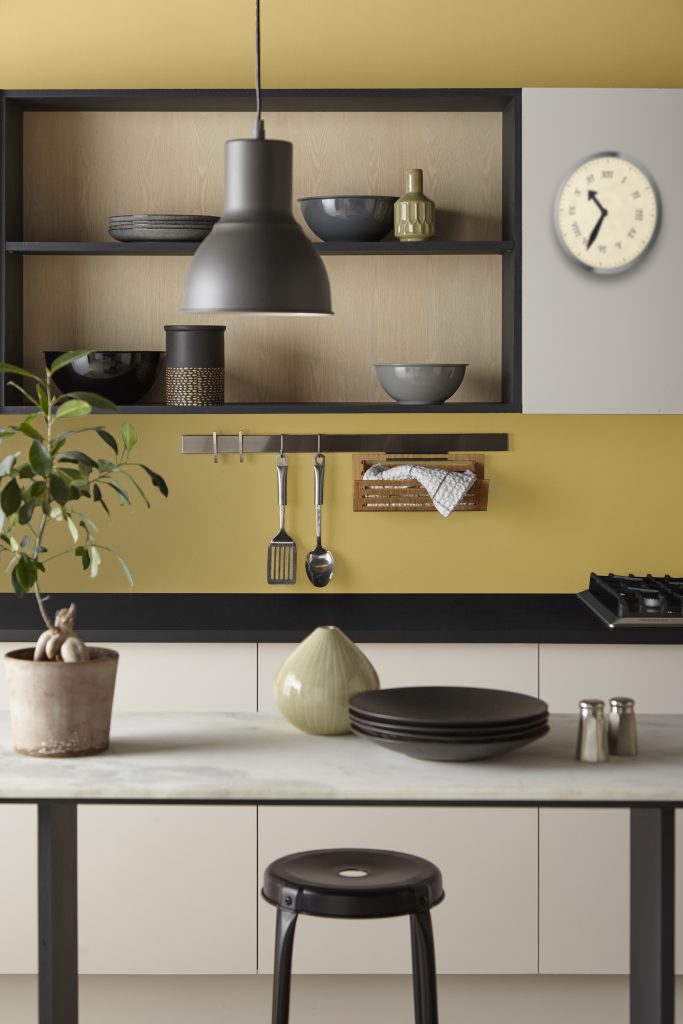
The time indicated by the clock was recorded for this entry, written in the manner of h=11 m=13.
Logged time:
h=10 m=34
